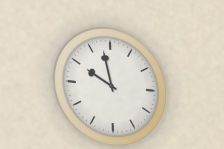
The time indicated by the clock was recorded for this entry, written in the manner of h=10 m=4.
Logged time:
h=9 m=58
